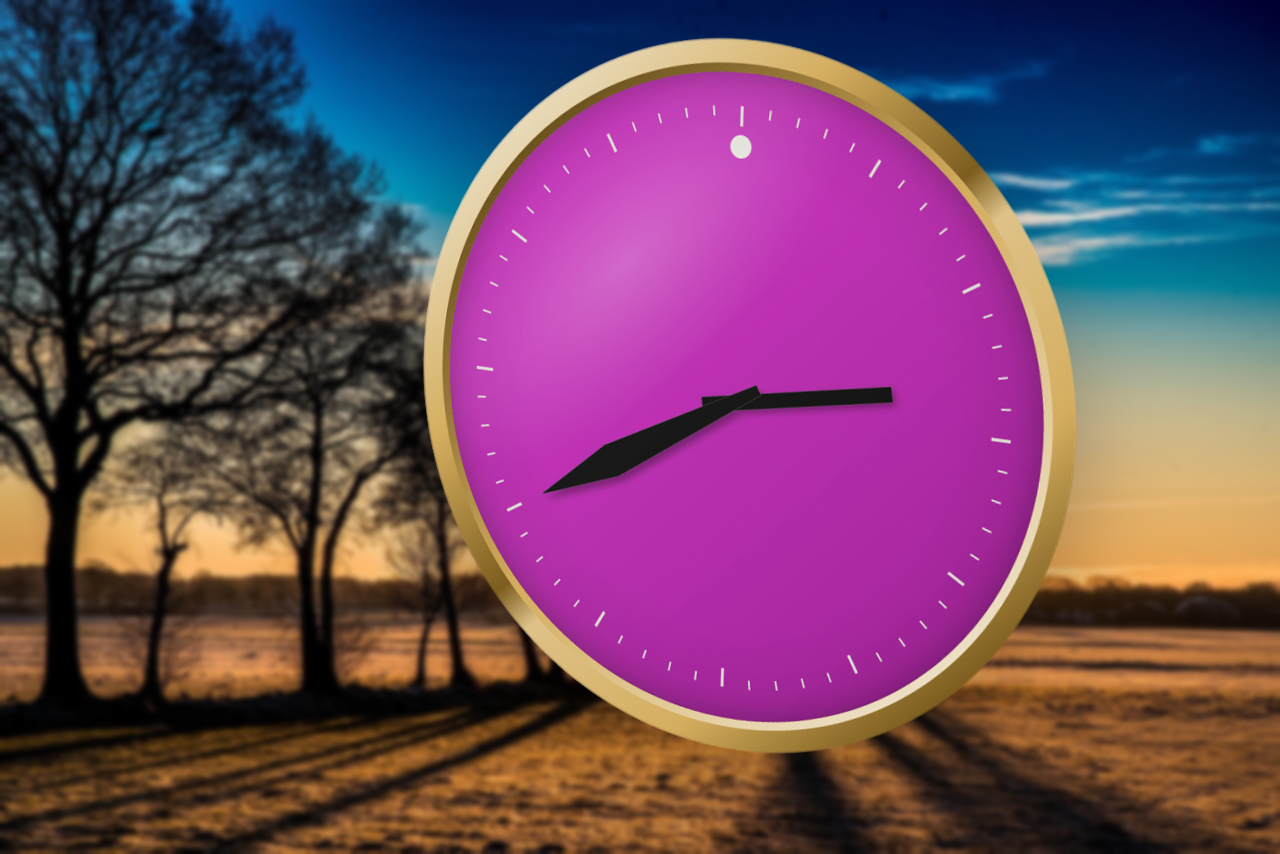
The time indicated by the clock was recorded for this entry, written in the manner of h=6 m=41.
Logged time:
h=2 m=40
